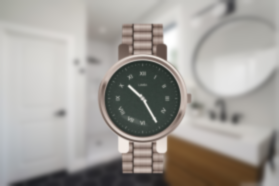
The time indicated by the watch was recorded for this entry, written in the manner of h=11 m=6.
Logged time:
h=10 m=25
